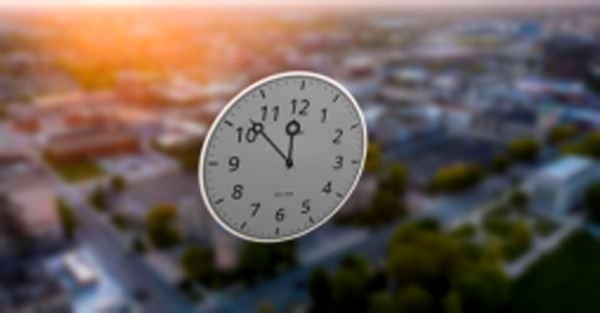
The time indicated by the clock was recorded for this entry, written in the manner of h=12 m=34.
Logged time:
h=11 m=52
